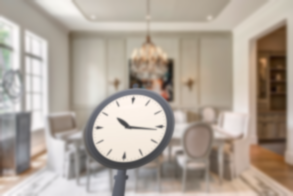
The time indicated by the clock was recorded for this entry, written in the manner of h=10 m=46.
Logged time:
h=10 m=16
